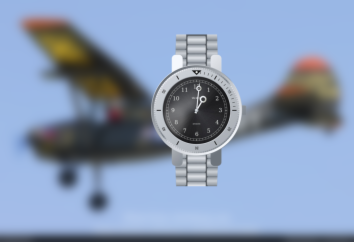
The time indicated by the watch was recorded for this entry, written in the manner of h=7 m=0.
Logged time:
h=1 m=1
